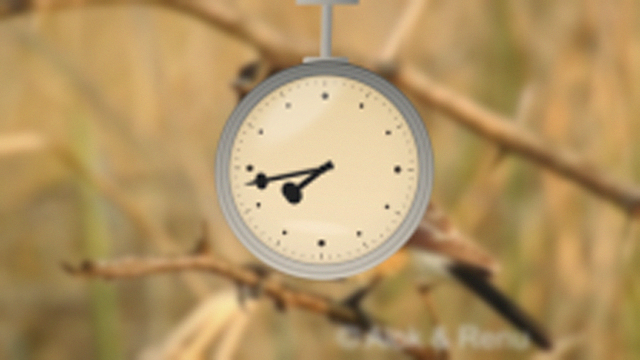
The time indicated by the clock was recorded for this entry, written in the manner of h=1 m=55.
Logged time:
h=7 m=43
